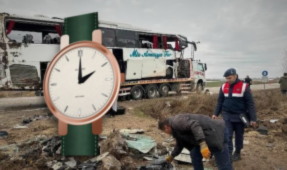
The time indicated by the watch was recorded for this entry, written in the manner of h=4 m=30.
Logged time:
h=2 m=0
